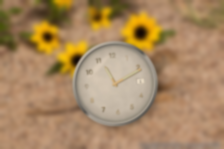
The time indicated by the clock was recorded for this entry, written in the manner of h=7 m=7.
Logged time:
h=11 m=11
